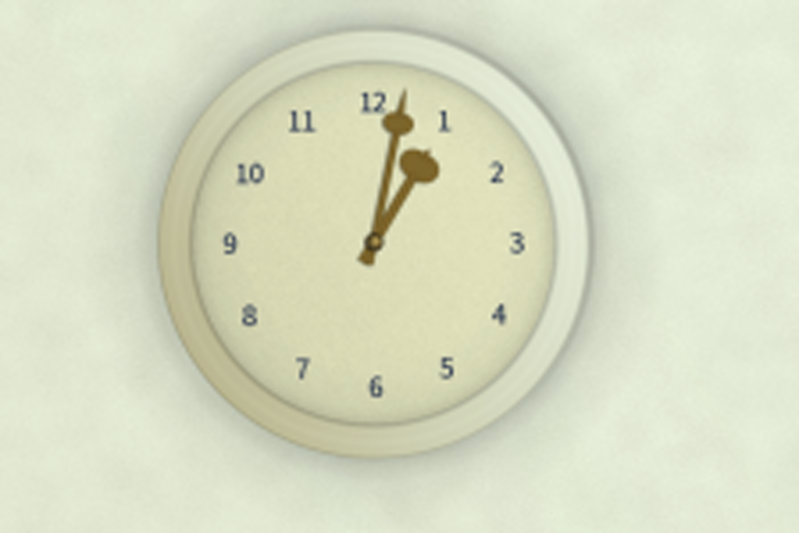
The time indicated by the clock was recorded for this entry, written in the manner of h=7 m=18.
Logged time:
h=1 m=2
